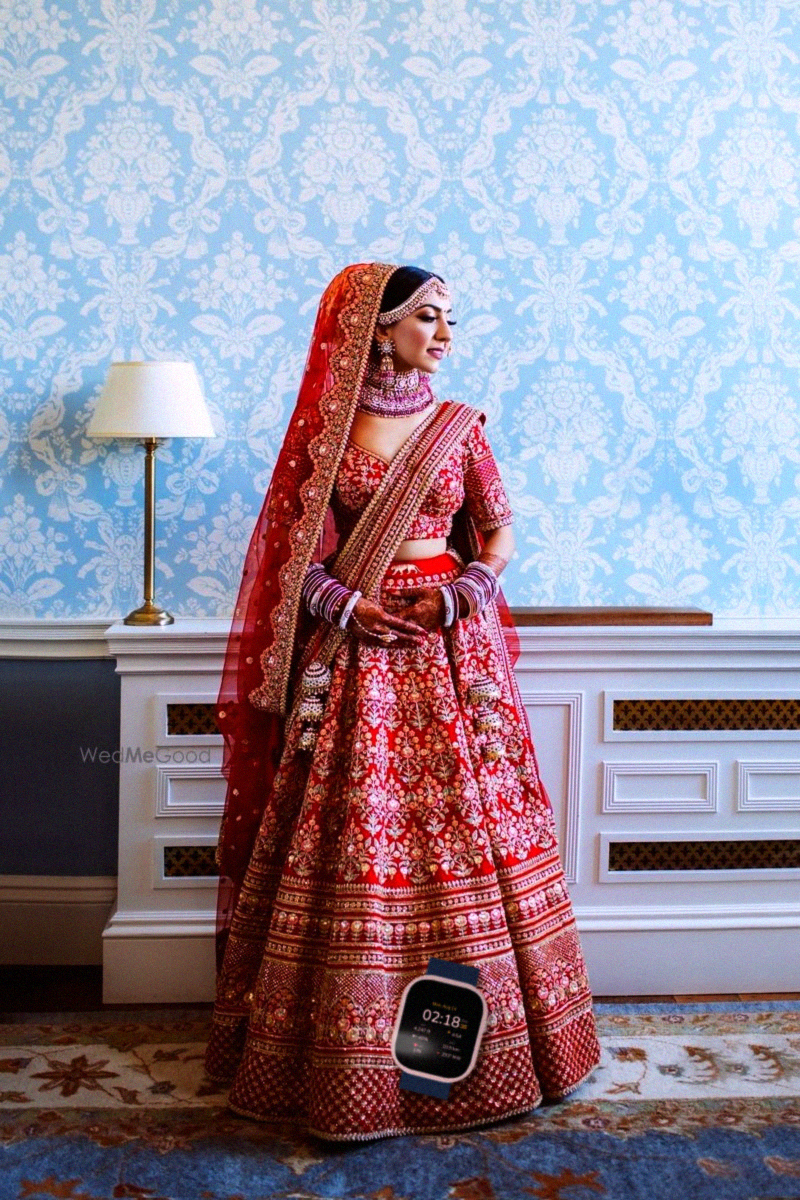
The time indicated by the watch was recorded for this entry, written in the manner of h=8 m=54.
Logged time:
h=2 m=18
